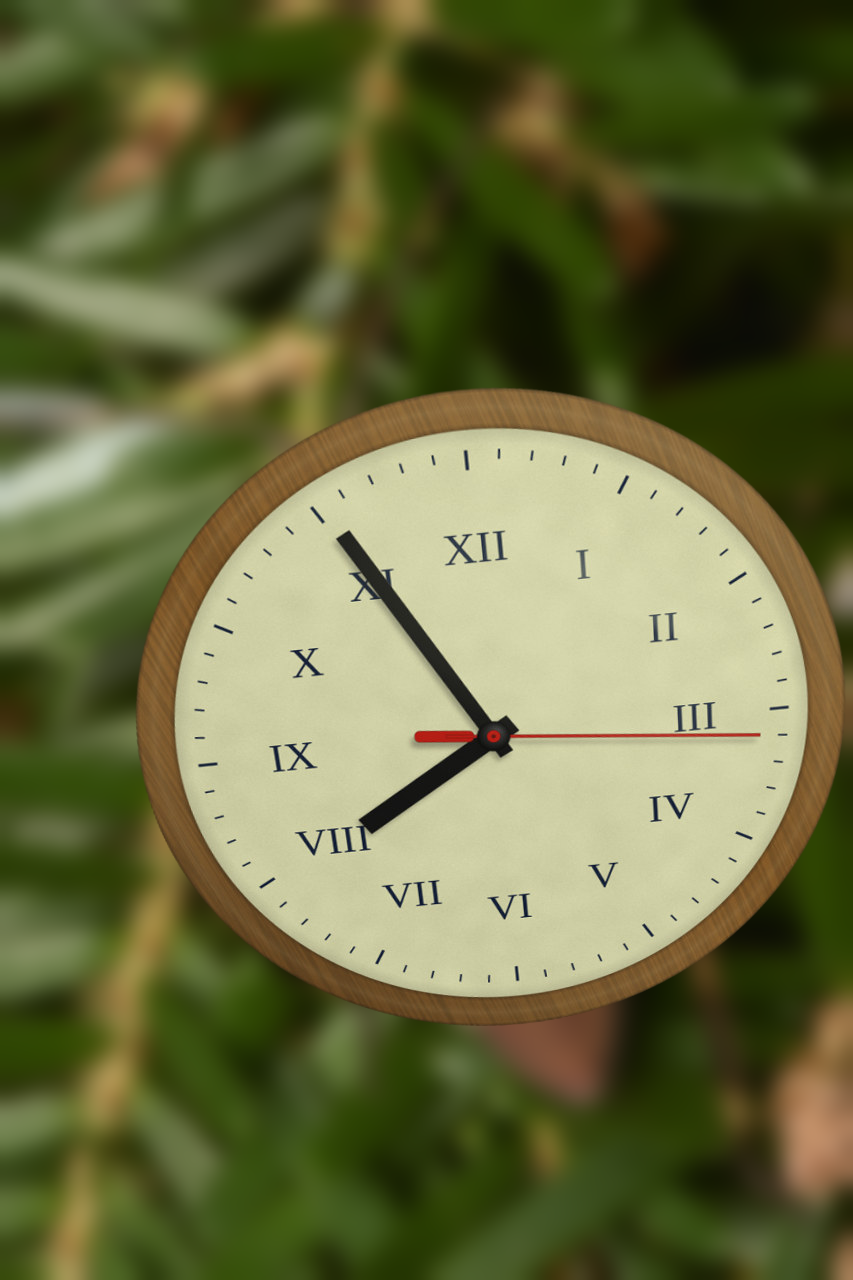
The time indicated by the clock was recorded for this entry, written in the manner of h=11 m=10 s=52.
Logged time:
h=7 m=55 s=16
